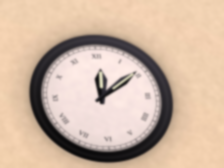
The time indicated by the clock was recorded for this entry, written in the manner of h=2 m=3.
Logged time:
h=12 m=9
